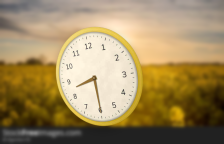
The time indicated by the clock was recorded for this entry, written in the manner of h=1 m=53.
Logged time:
h=8 m=30
